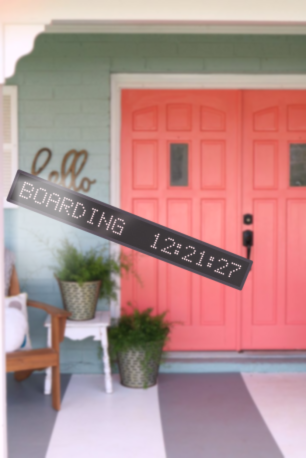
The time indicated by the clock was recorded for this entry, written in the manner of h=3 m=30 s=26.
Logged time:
h=12 m=21 s=27
